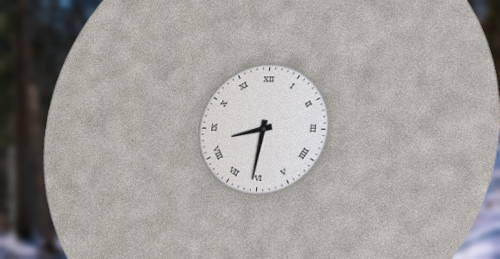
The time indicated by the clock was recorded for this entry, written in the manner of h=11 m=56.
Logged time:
h=8 m=31
